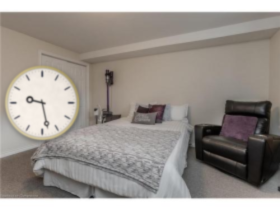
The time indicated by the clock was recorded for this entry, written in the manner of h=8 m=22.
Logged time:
h=9 m=28
